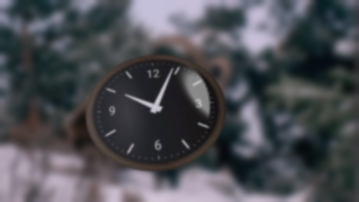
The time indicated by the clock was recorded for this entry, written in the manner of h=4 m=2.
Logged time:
h=10 m=4
